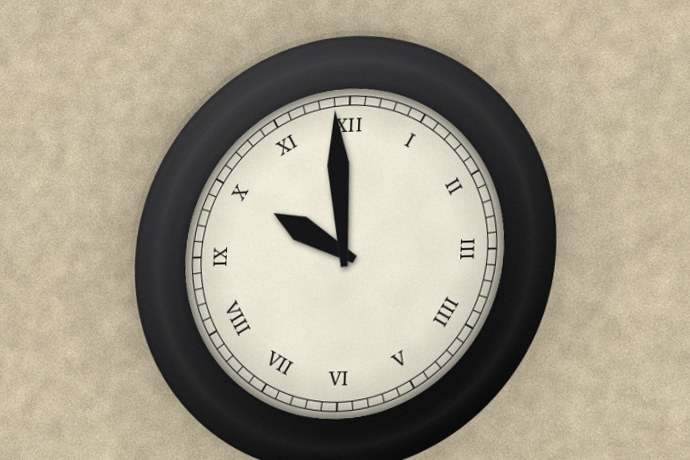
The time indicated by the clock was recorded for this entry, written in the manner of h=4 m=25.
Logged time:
h=9 m=59
